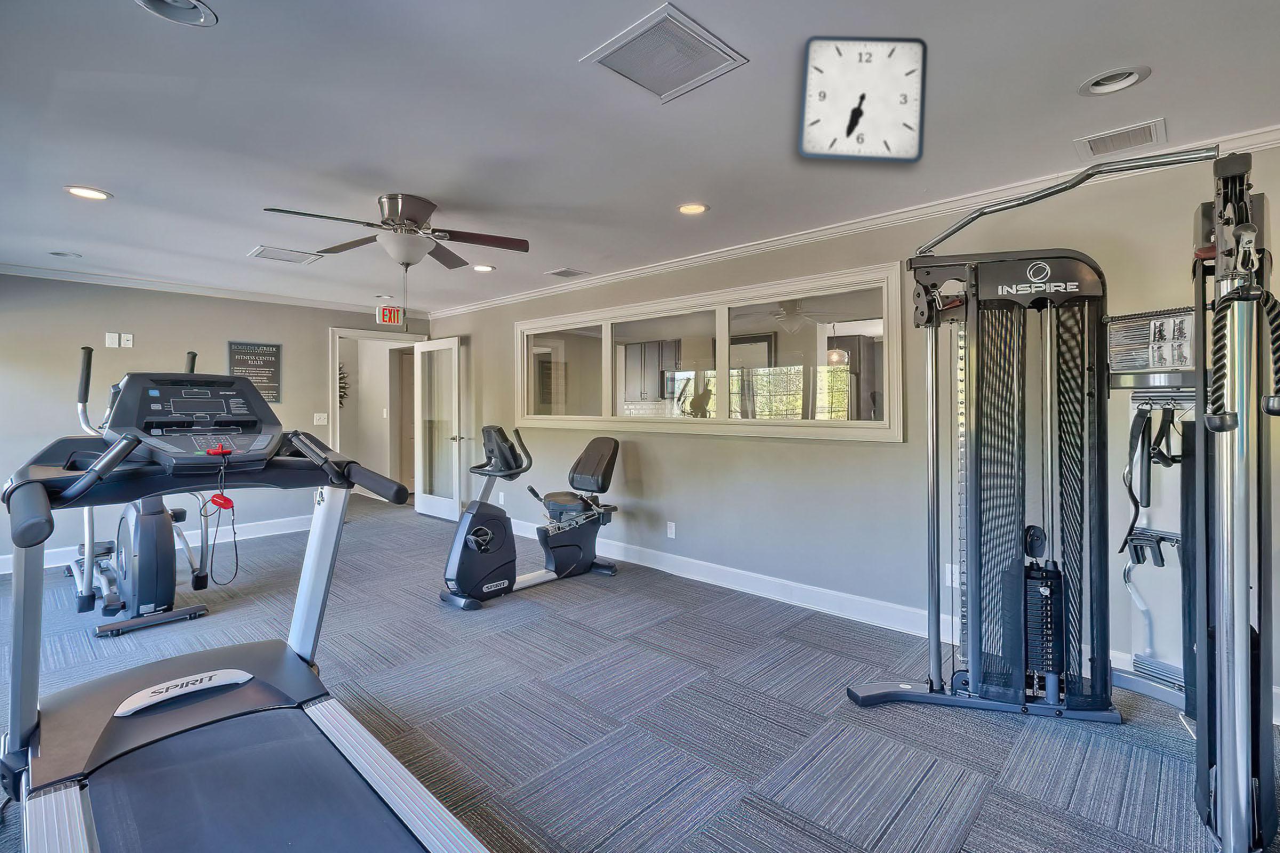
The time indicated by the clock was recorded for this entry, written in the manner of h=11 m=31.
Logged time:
h=6 m=33
